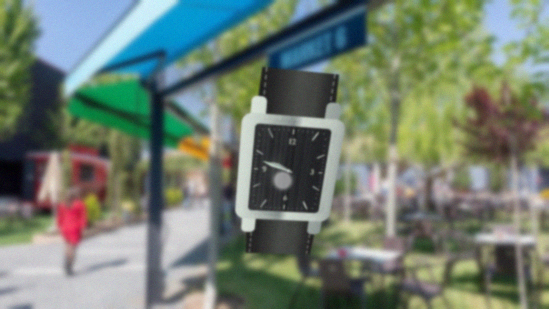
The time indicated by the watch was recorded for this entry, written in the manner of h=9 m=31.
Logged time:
h=9 m=48
